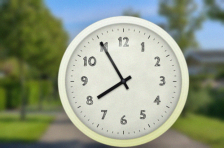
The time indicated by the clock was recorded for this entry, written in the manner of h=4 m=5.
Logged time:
h=7 m=55
